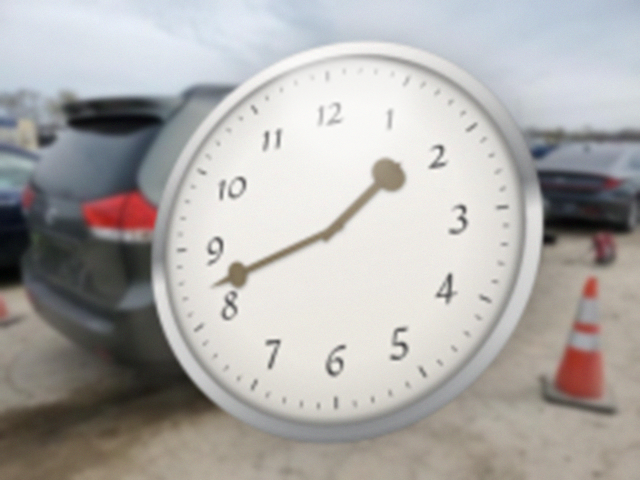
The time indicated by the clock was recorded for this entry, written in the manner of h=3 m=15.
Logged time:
h=1 m=42
